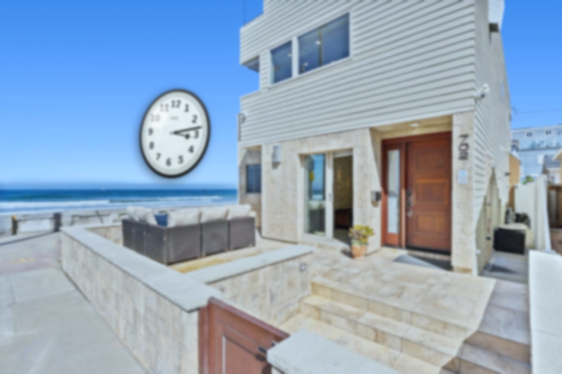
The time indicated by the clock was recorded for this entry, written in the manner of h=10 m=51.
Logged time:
h=3 m=13
